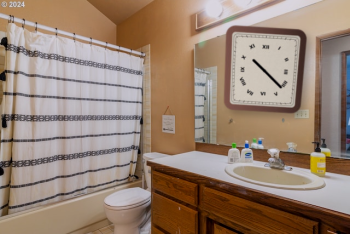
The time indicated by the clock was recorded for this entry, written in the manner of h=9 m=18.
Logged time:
h=10 m=22
